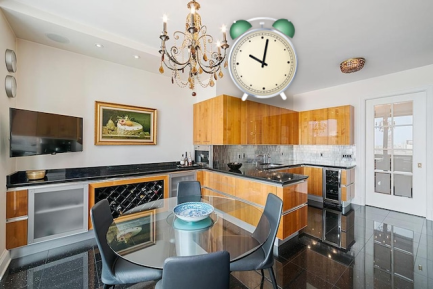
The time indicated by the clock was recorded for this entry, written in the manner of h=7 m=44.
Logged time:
h=10 m=2
